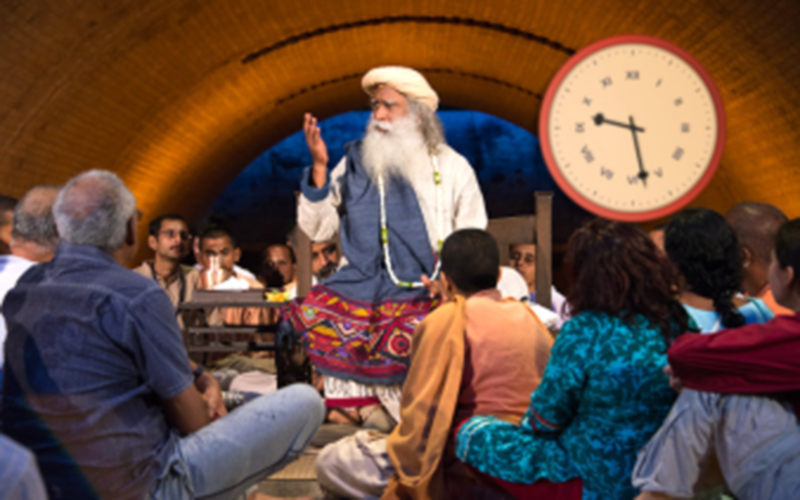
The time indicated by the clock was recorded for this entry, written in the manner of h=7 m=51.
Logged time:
h=9 m=28
